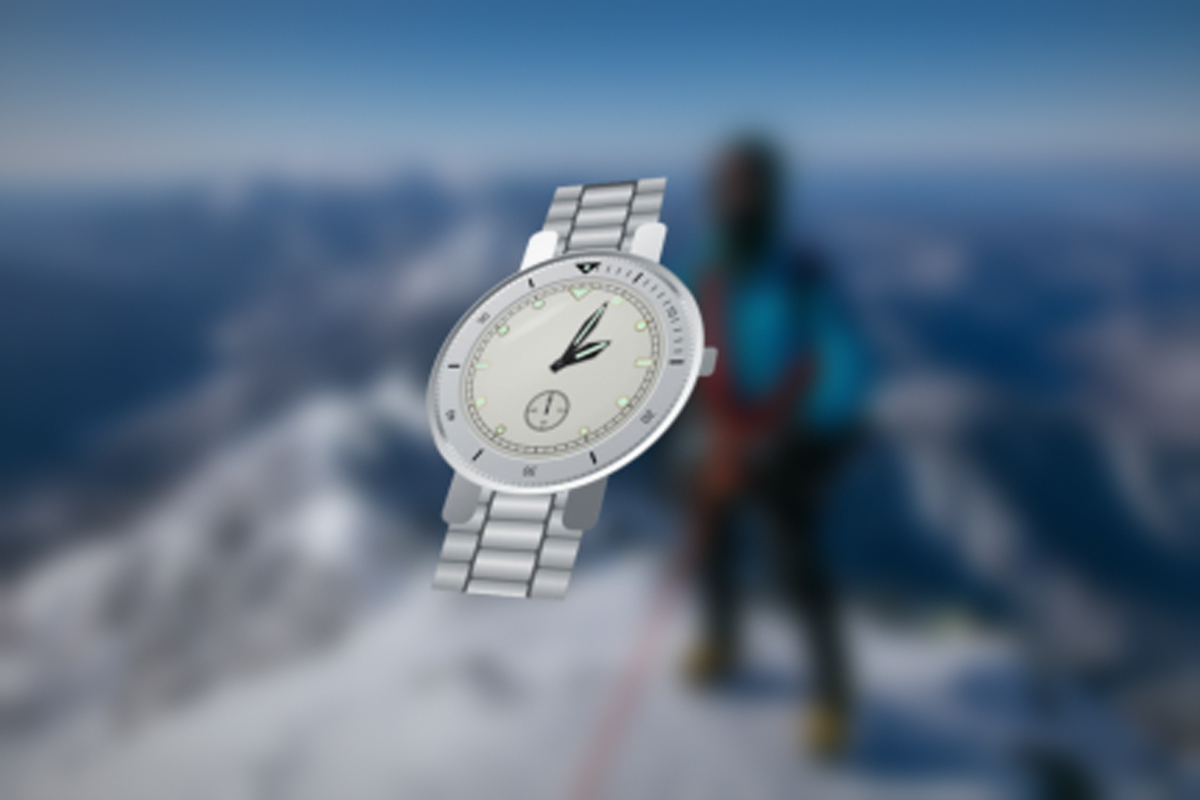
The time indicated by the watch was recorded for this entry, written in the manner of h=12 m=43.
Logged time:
h=2 m=4
